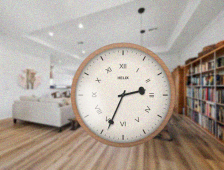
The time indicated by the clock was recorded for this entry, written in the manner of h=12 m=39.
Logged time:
h=2 m=34
